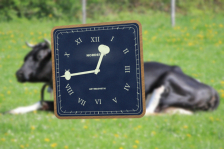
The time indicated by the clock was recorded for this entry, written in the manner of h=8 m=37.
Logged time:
h=12 m=44
